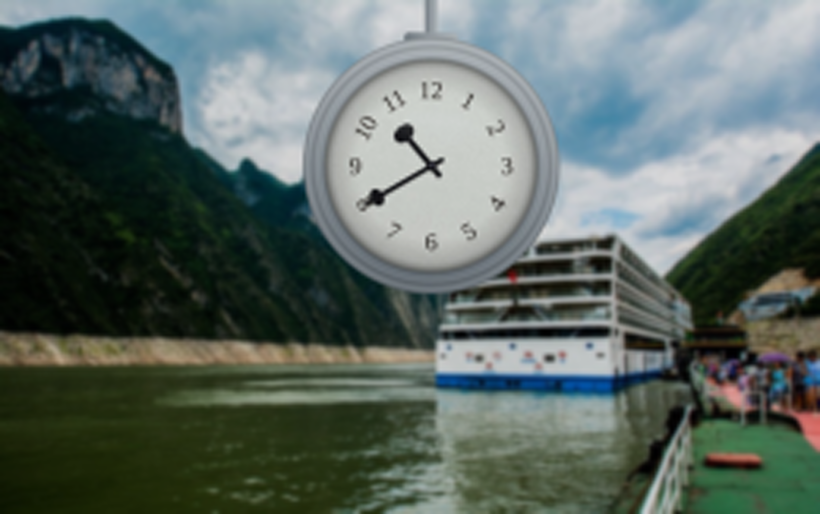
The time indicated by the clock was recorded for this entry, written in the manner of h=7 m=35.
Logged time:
h=10 m=40
